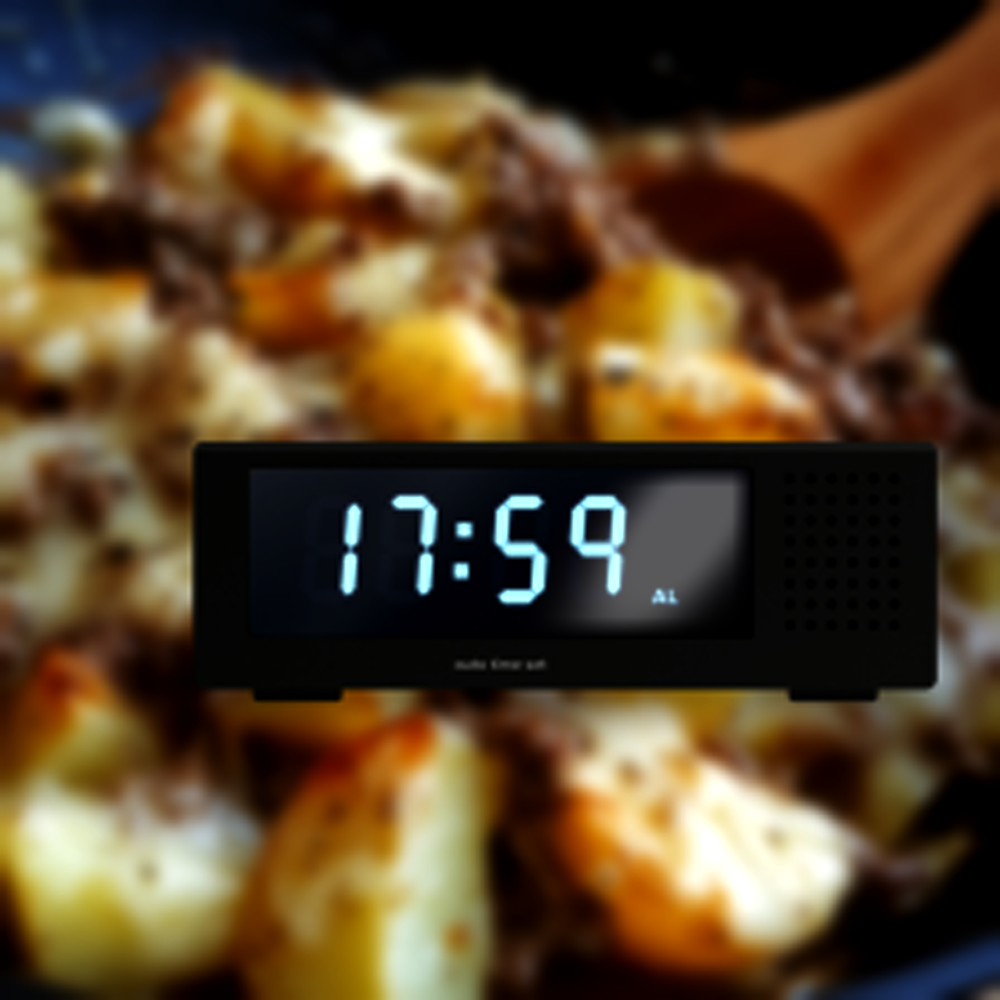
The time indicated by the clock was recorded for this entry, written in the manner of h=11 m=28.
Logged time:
h=17 m=59
